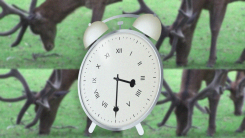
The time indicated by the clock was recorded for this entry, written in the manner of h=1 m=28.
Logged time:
h=3 m=30
